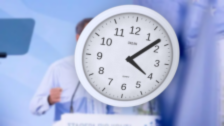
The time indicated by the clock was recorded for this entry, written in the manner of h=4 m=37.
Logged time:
h=4 m=8
